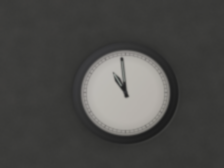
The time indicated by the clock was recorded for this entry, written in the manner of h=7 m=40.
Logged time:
h=10 m=59
